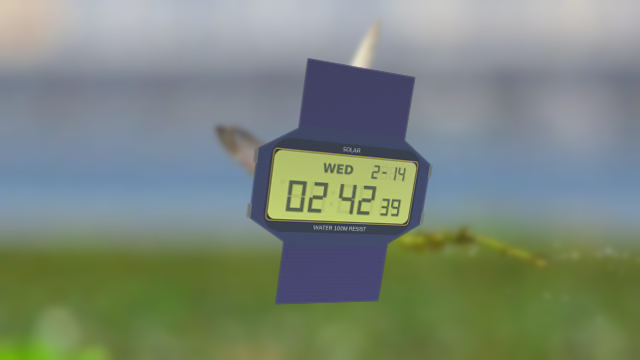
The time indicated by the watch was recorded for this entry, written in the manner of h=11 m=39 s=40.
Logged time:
h=2 m=42 s=39
